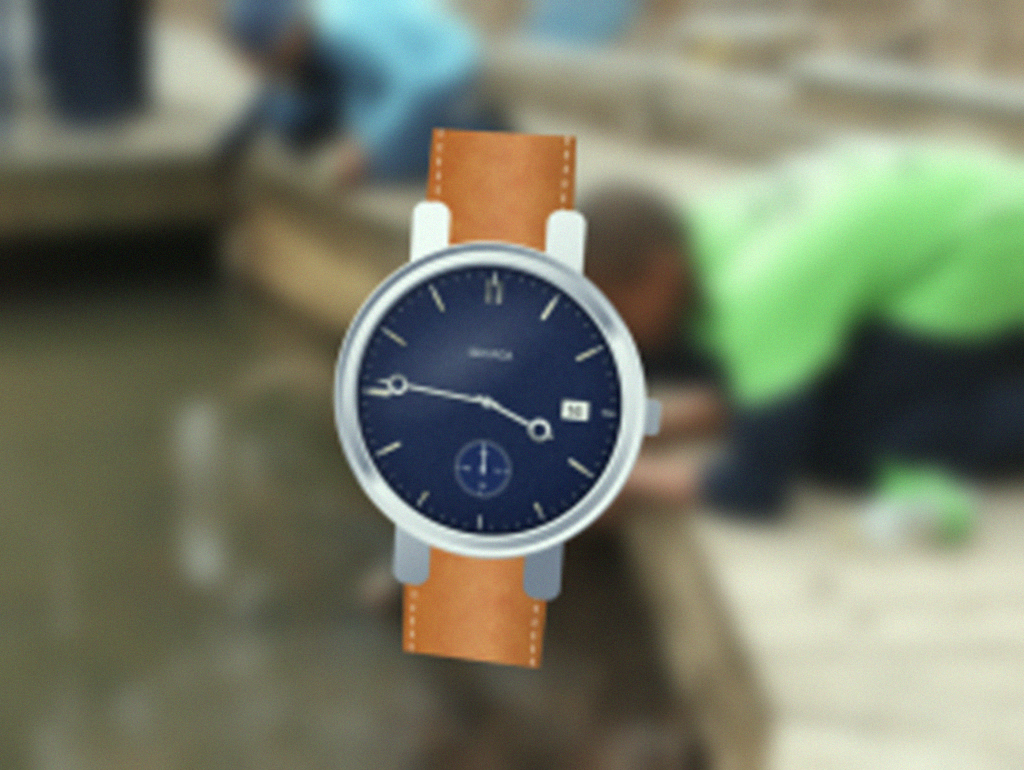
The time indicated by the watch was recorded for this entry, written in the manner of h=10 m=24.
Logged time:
h=3 m=46
